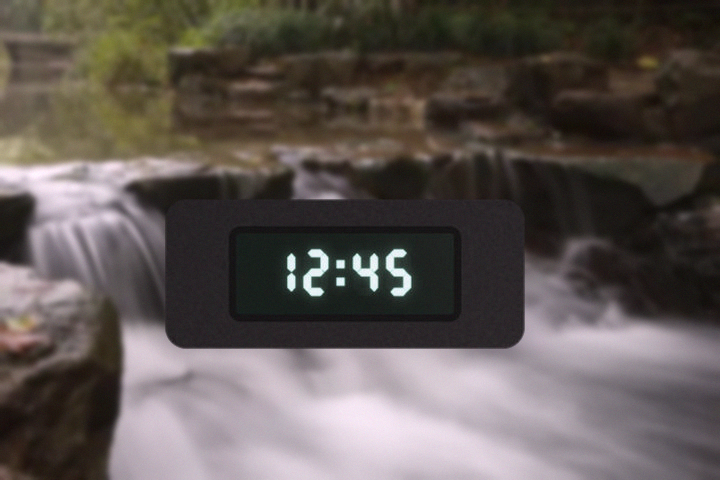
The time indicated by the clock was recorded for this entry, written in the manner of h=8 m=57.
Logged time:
h=12 m=45
